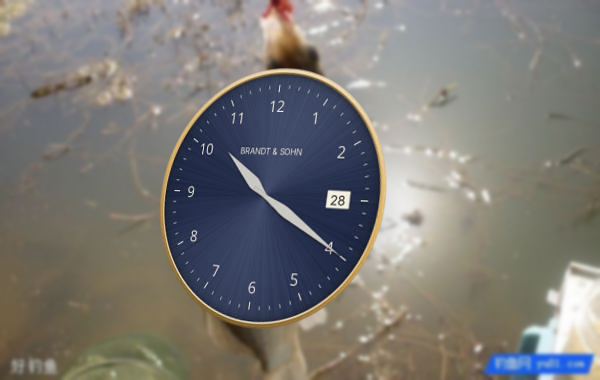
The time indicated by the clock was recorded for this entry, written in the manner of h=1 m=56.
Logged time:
h=10 m=20
